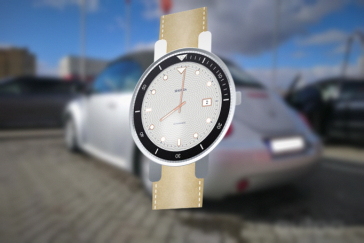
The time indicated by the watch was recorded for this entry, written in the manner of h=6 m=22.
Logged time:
h=8 m=1
